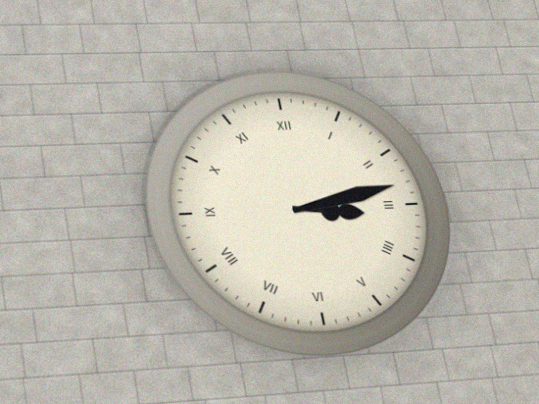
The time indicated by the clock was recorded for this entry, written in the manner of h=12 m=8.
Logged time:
h=3 m=13
